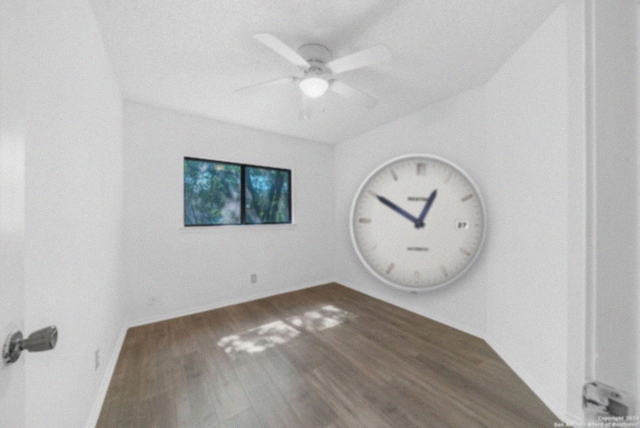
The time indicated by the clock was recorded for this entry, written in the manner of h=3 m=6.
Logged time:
h=12 m=50
